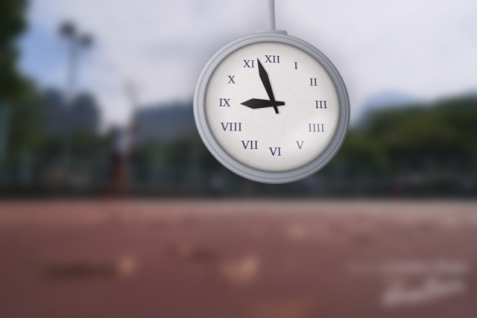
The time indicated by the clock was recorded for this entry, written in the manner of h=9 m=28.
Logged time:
h=8 m=57
